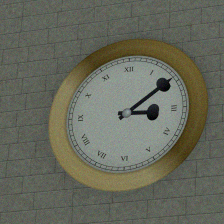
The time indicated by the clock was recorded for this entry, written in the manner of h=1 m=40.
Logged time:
h=3 m=9
